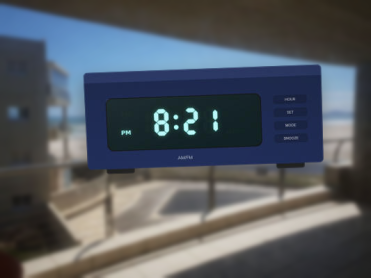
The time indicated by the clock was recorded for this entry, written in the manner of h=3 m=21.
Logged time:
h=8 m=21
